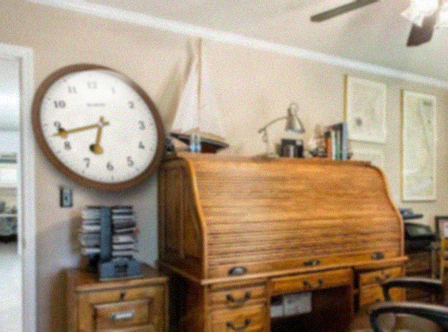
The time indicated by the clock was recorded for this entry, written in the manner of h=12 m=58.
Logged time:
h=6 m=43
